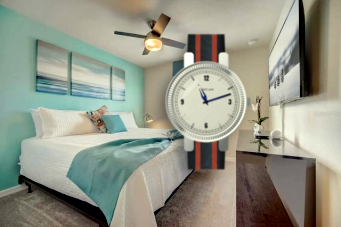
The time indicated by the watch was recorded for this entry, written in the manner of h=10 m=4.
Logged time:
h=11 m=12
